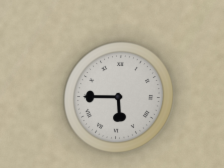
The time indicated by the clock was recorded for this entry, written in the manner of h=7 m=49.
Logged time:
h=5 m=45
